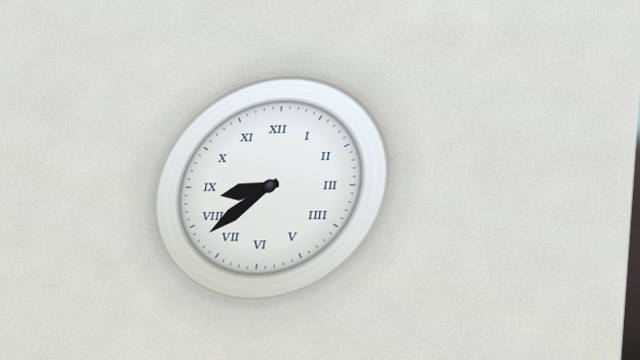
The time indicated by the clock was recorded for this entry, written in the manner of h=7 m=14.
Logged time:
h=8 m=38
